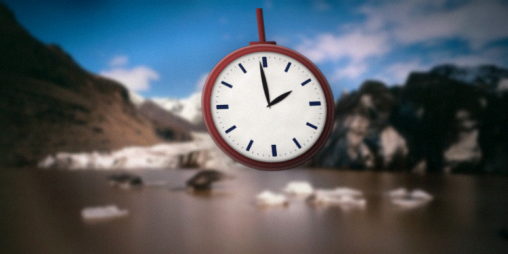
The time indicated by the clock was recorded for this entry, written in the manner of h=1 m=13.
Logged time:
h=1 m=59
